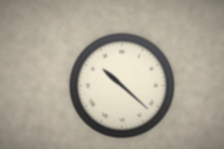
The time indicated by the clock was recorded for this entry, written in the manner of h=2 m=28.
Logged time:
h=10 m=22
